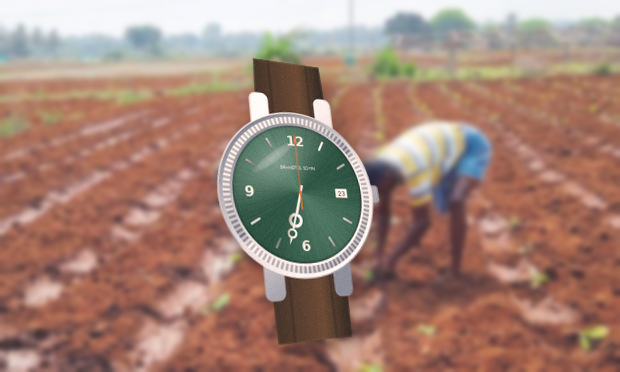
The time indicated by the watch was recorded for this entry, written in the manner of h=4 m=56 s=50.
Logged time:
h=6 m=33 s=0
